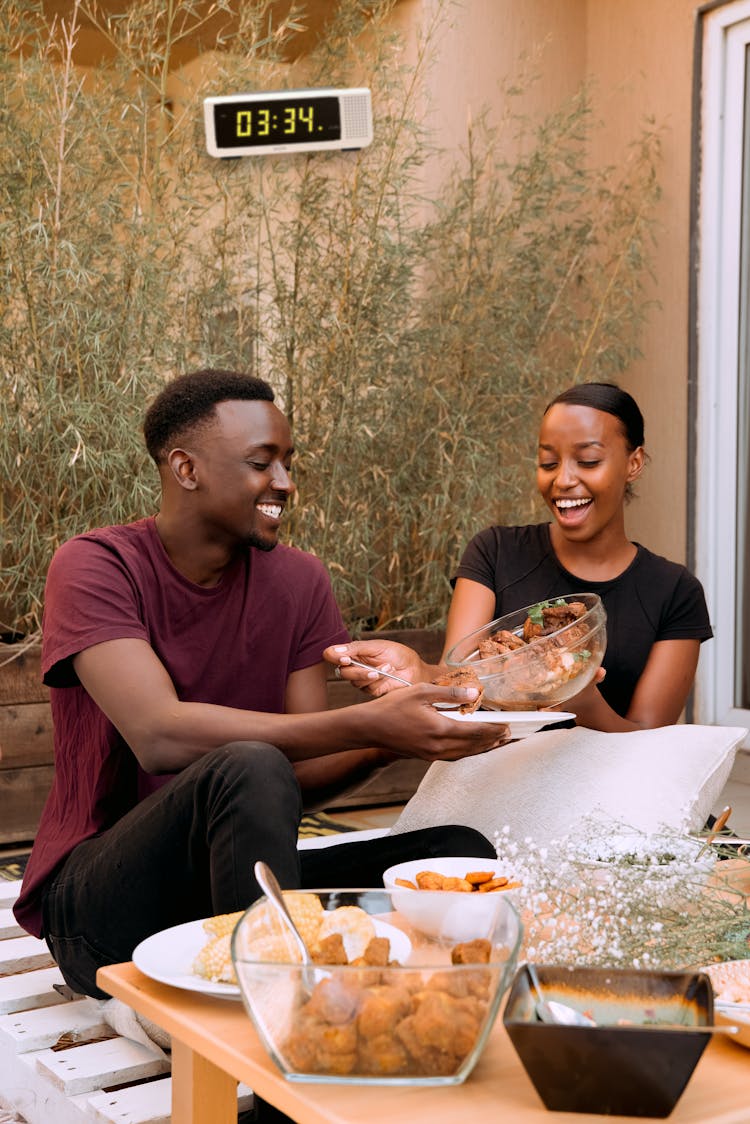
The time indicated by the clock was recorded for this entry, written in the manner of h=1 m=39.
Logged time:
h=3 m=34
